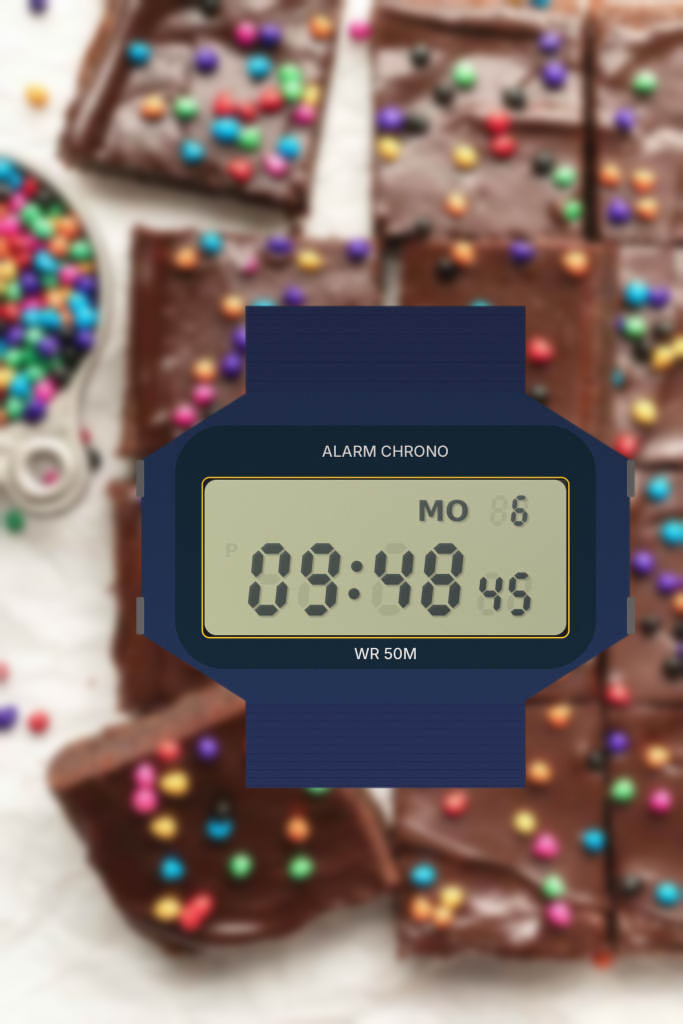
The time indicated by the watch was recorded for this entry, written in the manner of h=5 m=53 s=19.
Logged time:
h=9 m=48 s=45
